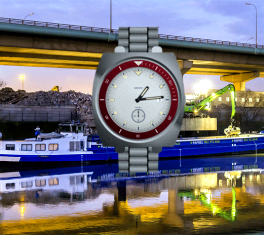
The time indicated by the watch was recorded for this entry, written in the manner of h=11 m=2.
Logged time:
h=1 m=14
